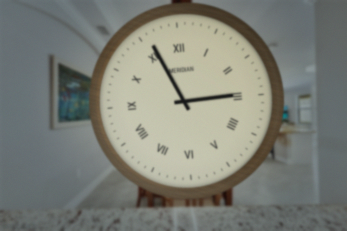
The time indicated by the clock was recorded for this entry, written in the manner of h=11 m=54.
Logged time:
h=2 m=56
